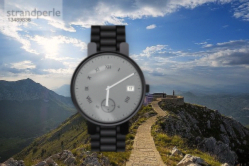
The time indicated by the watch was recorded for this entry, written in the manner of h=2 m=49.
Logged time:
h=6 m=10
